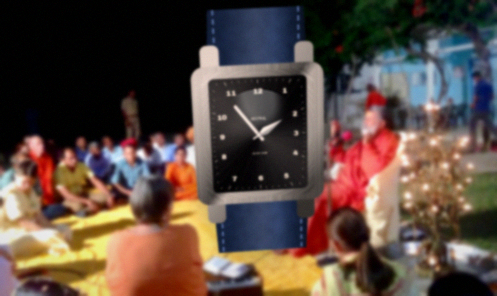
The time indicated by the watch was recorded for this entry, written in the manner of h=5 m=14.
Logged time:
h=1 m=54
